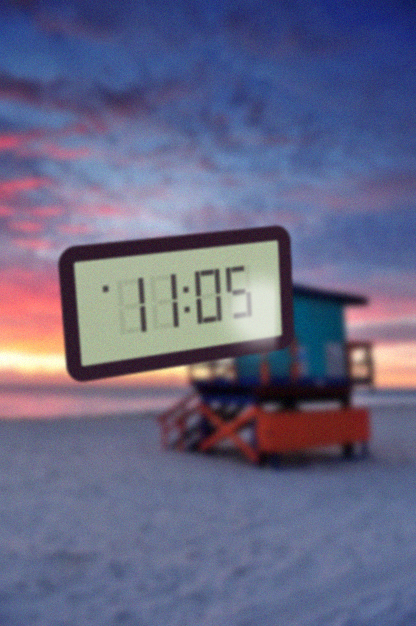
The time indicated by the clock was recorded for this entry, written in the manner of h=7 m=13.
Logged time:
h=11 m=5
